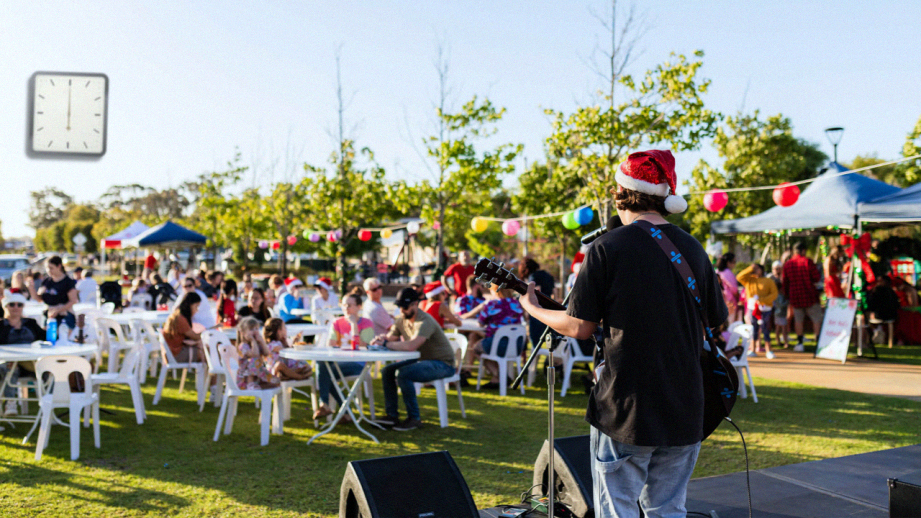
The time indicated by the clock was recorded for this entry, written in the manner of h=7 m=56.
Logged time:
h=6 m=0
